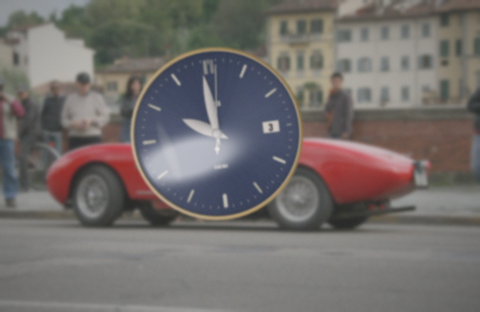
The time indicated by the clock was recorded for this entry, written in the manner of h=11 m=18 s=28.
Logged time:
h=9 m=59 s=1
